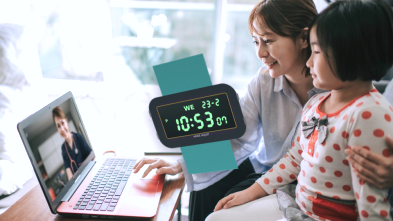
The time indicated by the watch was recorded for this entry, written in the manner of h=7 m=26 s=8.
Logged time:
h=10 m=53 s=7
